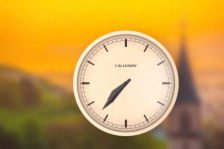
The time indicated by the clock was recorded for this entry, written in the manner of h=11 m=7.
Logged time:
h=7 m=37
